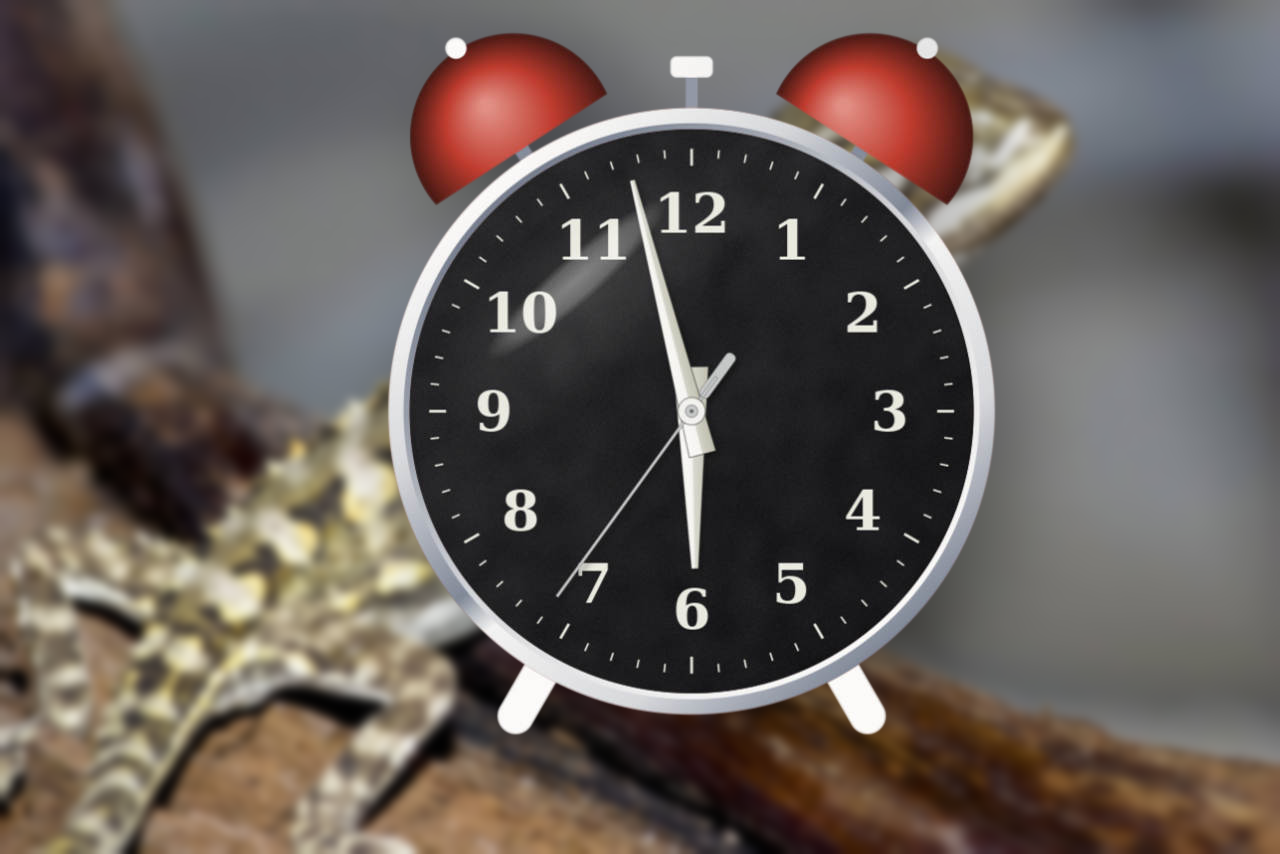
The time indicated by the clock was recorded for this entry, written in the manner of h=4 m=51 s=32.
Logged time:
h=5 m=57 s=36
